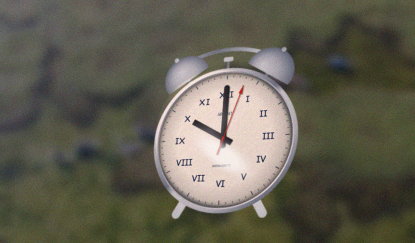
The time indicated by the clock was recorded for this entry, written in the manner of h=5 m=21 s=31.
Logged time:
h=10 m=0 s=3
